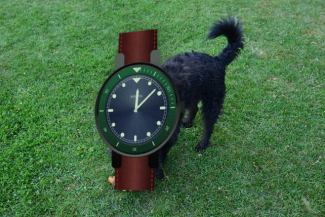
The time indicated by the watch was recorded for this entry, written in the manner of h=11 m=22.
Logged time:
h=12 m=8
